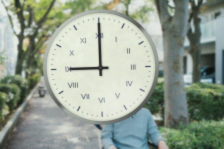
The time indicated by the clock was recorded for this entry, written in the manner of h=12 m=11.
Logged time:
h=9 m=0
